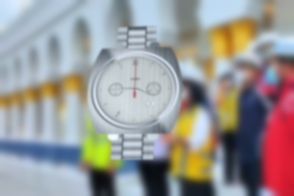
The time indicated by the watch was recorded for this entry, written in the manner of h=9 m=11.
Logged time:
h=3 m=45
